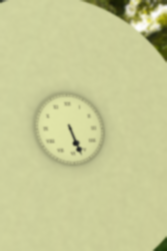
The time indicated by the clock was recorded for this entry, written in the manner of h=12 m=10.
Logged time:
h=5 m=27
